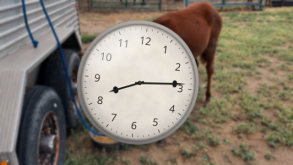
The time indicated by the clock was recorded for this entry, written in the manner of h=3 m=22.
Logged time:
h=8 m=14
